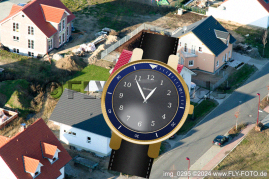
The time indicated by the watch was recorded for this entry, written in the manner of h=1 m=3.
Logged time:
h=12 m=54
